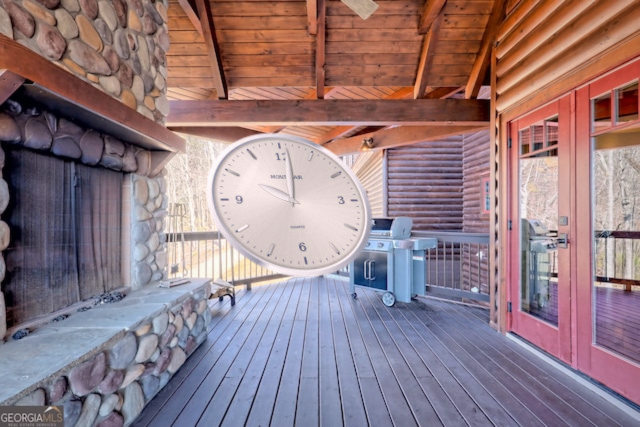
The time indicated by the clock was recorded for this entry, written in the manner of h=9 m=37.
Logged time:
h=10 m=1
